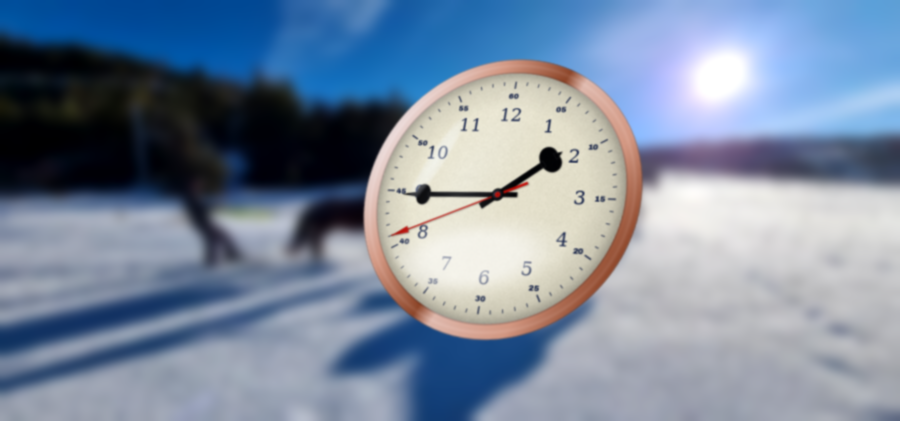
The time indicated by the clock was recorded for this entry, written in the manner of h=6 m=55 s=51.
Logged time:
h=1 m=44 s=41
